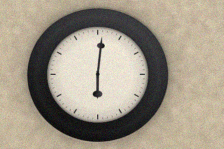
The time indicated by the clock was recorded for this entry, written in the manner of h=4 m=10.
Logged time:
h=6 m=1
